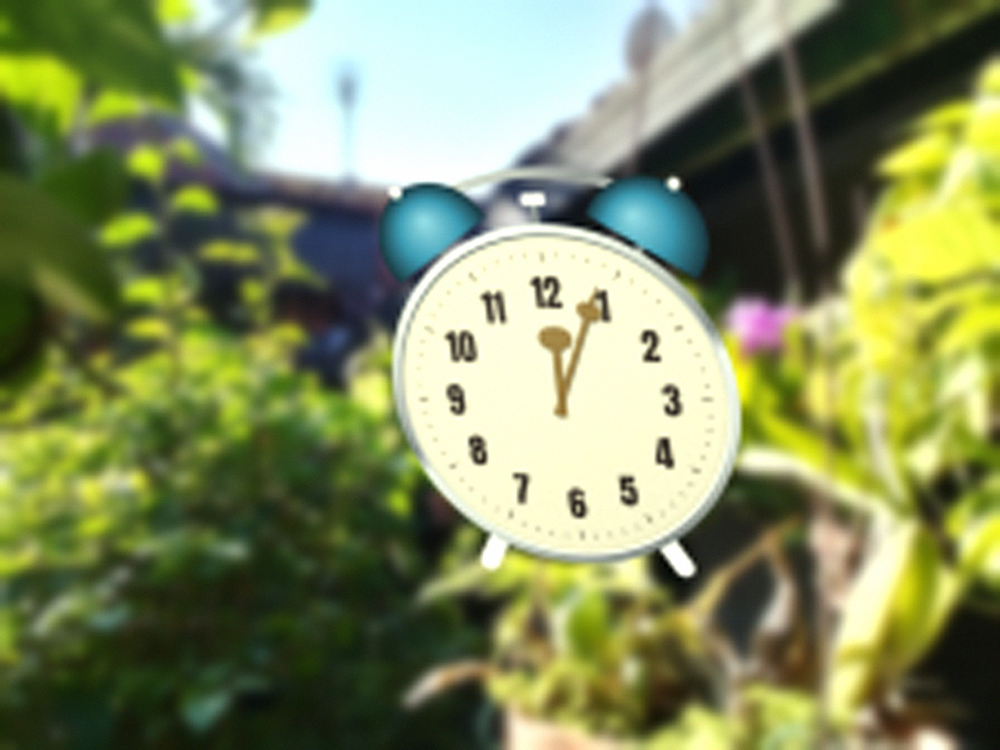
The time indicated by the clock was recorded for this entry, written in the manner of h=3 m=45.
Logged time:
h=12 m=4
